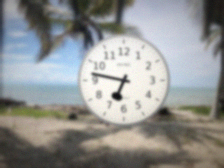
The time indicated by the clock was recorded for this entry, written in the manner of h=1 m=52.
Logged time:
h=6 m=47
